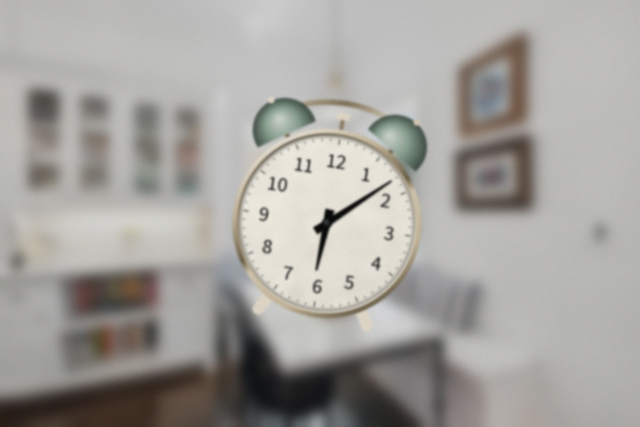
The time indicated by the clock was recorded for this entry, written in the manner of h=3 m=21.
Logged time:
h=6 m=8
